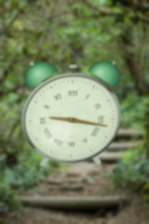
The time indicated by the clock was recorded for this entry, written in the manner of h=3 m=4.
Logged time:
h=9 m=17
